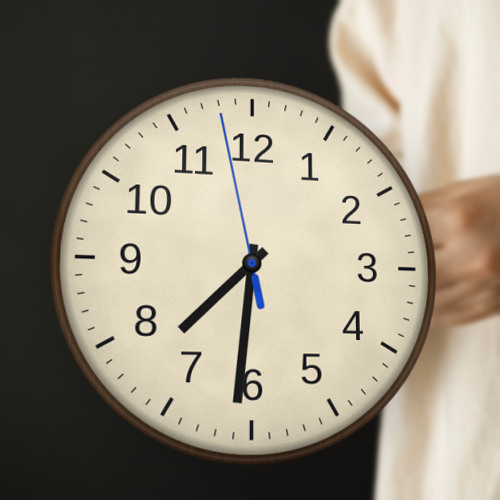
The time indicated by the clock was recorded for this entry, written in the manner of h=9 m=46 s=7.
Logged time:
h=7 m=30 s=58
